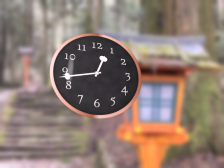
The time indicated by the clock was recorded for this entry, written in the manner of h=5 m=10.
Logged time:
h=12 m=43
